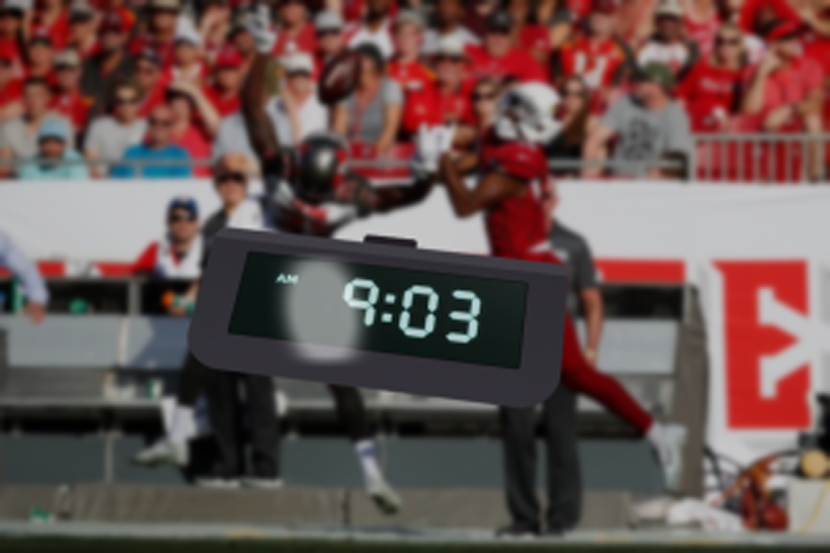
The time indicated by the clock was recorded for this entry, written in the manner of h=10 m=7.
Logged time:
h=9 m=3
